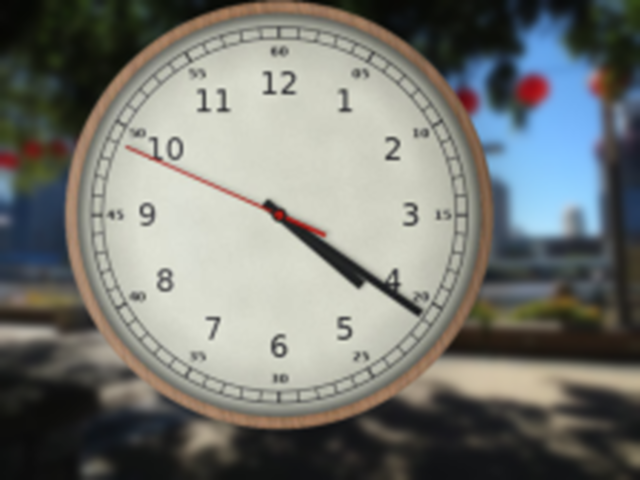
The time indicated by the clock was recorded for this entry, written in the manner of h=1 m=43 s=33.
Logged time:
h=4 m=20 s=49
